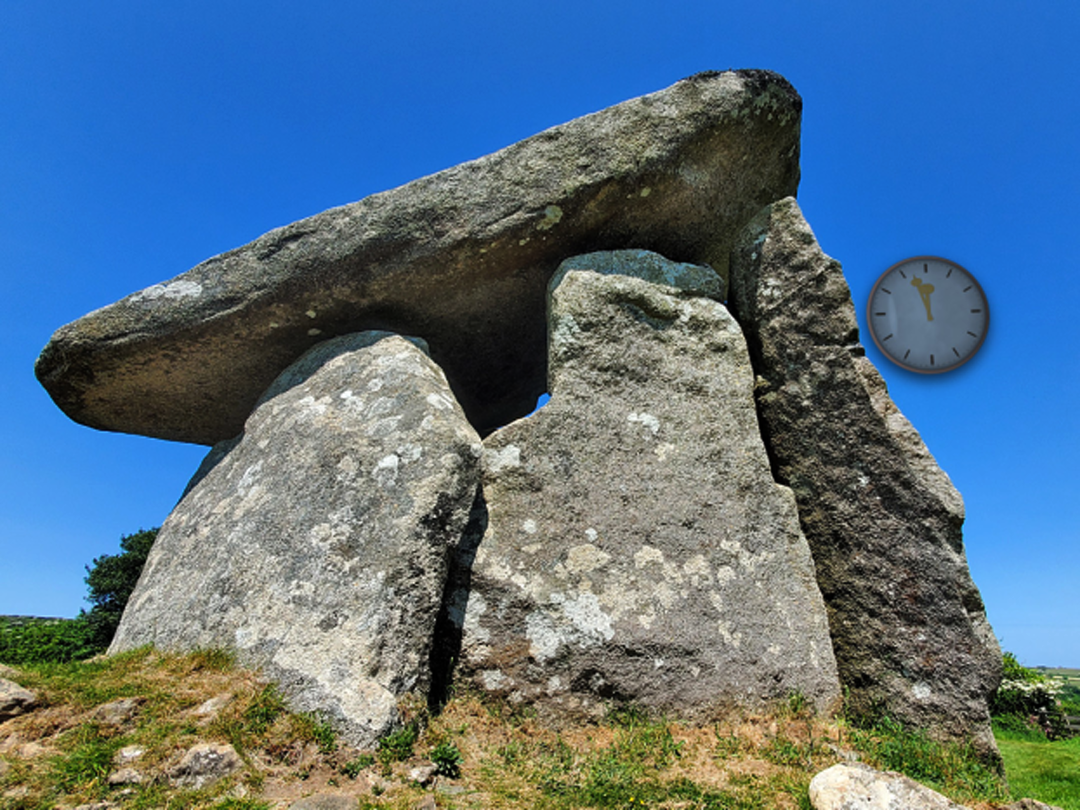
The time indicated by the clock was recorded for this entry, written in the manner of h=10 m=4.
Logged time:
h=11 m=57
